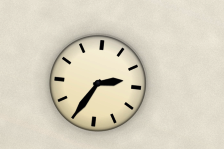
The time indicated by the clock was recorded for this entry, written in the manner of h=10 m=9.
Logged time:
h=2 m=35
